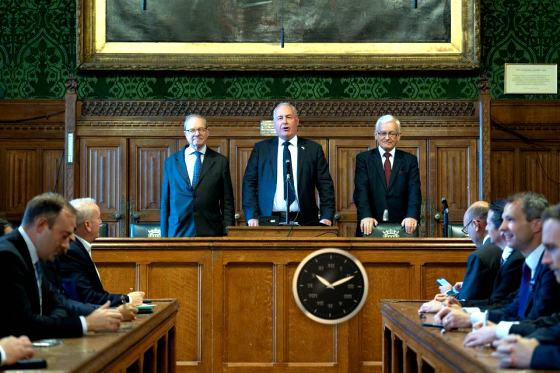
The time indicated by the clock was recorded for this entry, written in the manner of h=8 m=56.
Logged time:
h=10 m=11
